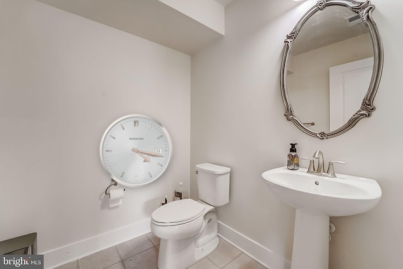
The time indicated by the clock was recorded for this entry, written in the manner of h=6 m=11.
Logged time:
h=4 m=17
